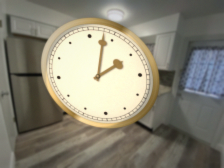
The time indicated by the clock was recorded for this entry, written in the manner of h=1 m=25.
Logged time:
h=2 m=3
